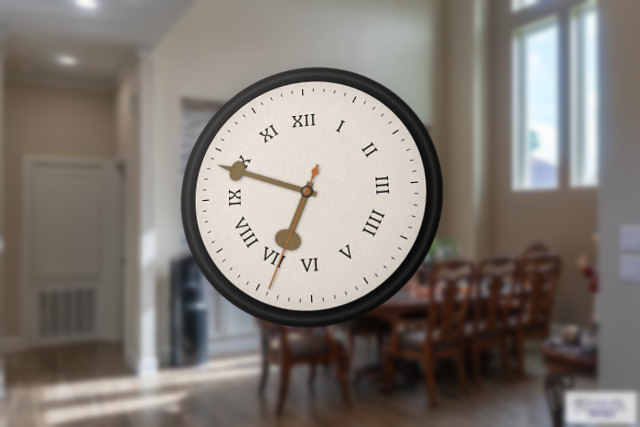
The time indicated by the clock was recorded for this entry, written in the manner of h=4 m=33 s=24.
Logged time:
h=6 m=48 s=34
